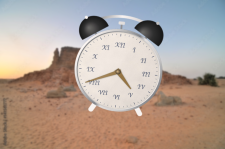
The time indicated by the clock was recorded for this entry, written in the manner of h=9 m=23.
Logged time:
h=4 m=41
